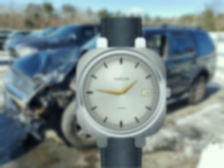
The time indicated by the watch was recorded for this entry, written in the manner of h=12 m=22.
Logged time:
h=1 m=46
